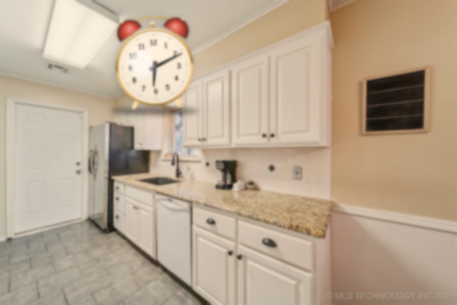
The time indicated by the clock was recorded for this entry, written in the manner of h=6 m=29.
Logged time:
h=6 m=11
